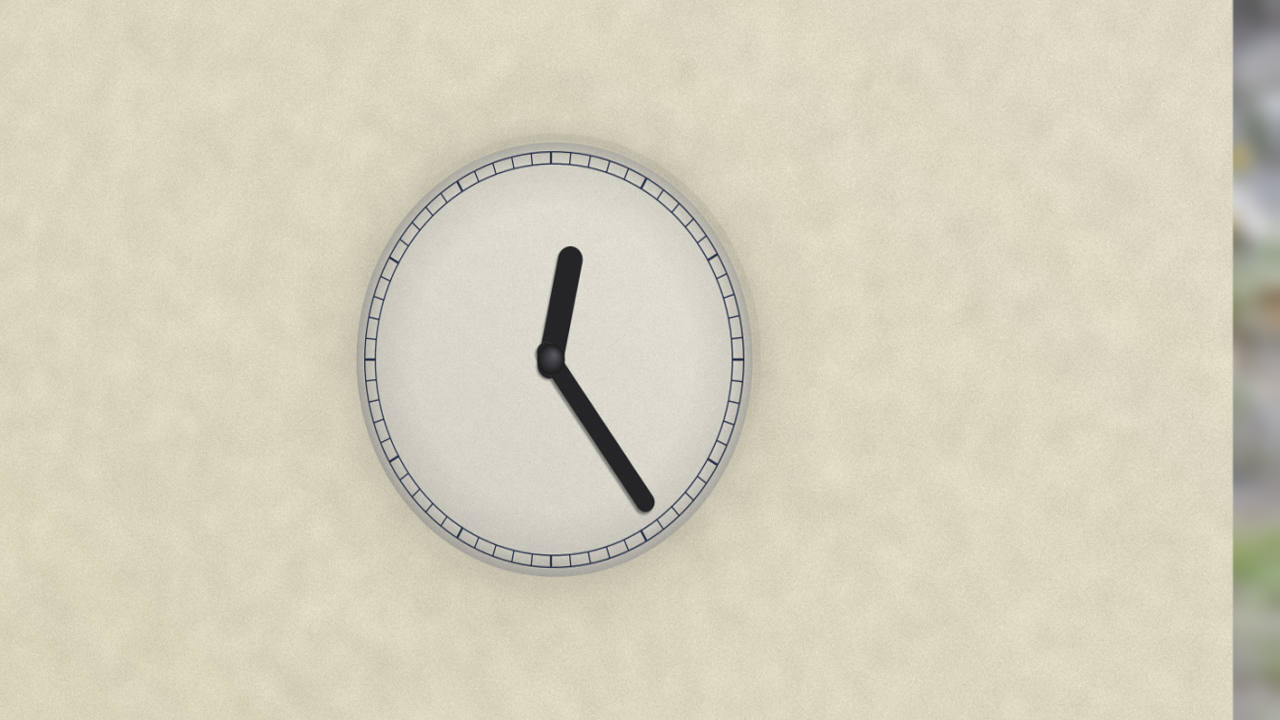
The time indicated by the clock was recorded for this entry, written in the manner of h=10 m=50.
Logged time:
h=12 m=24
